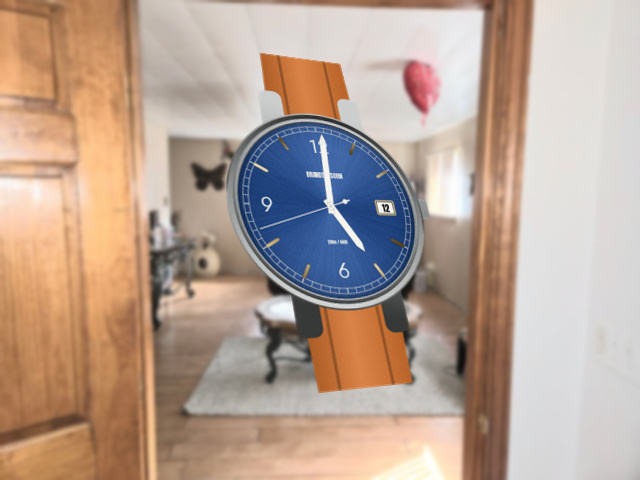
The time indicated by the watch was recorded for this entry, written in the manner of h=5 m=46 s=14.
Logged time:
h=5 m=0 s=42
